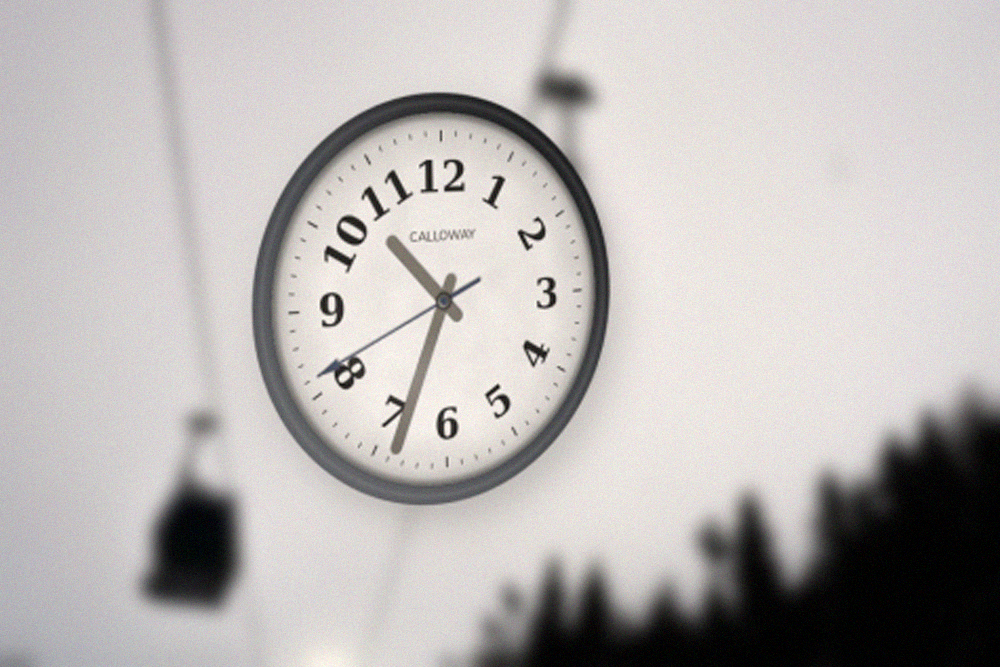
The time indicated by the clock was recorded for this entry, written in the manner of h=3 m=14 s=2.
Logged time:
h=10 m=33 s=41
